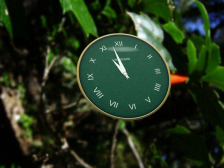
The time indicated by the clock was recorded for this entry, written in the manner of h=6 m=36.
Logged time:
h=10 m=58
